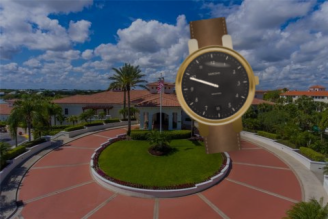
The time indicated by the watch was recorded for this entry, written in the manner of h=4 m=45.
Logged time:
h=9 m=49
